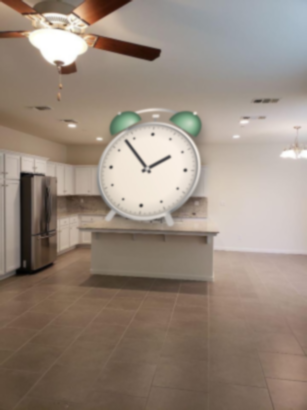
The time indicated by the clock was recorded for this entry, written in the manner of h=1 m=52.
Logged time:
h=1 m=53
